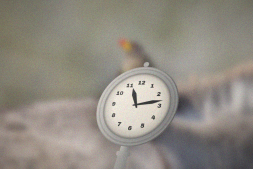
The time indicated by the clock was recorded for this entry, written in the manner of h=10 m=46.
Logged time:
h=11 m=13
